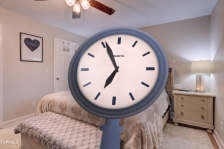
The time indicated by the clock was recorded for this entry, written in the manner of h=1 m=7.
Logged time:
h=6 m=56
